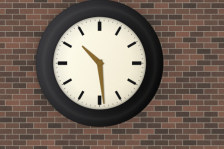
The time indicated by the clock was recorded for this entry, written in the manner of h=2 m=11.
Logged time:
h=10 m=29
